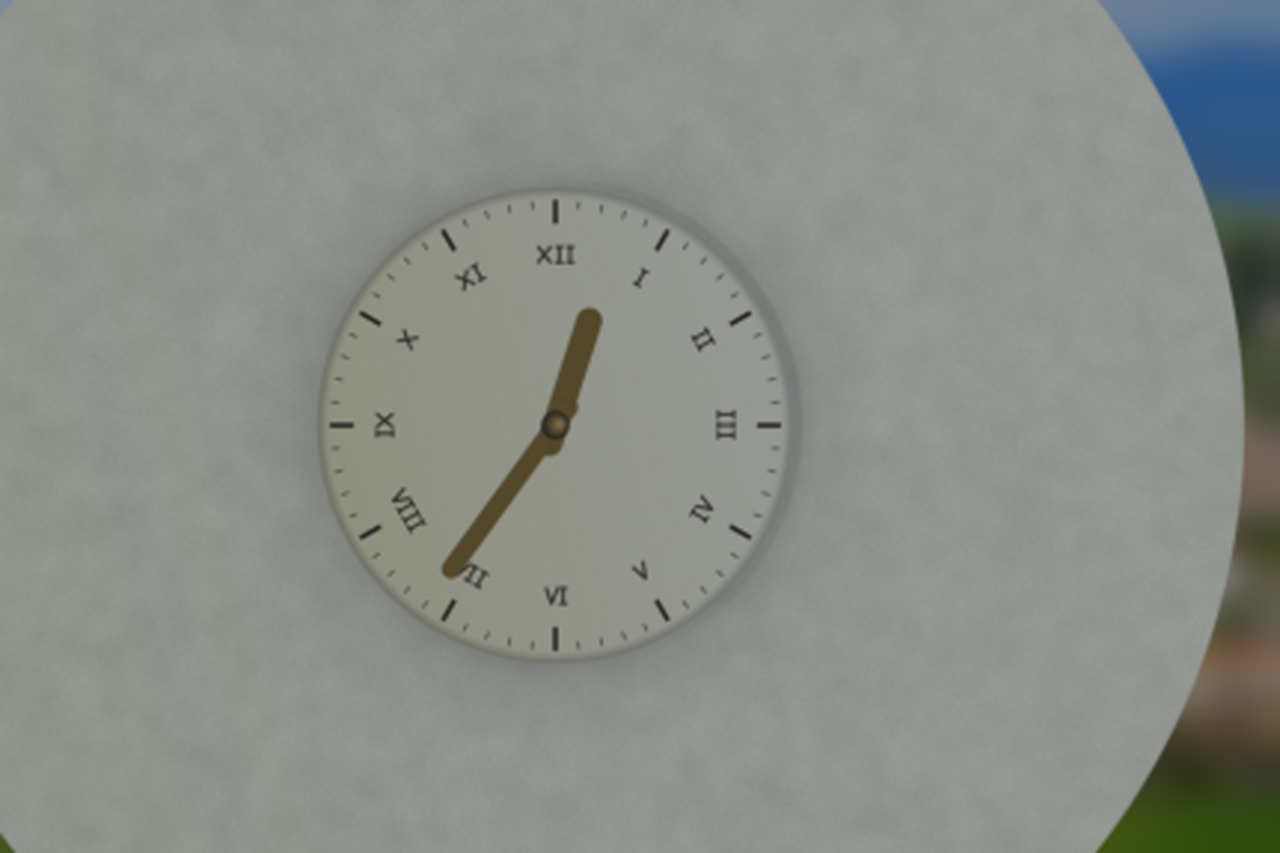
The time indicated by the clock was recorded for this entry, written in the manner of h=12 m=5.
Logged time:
h=12 m=36
